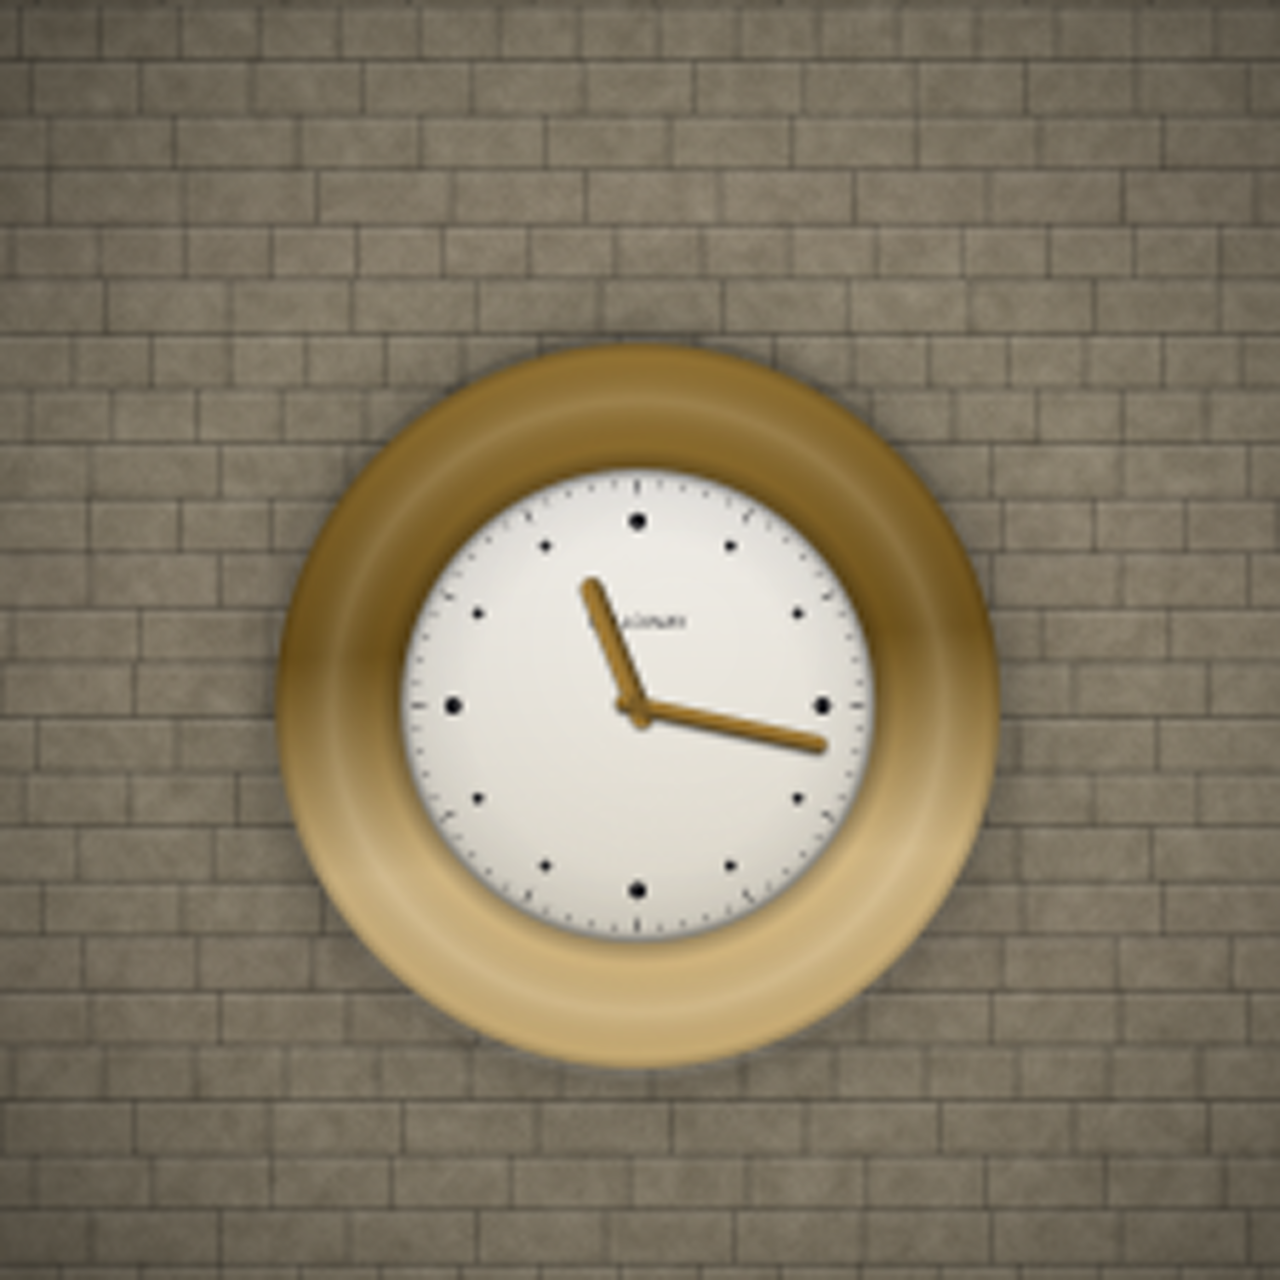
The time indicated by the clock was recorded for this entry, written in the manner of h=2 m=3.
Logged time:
h=11 m=17
